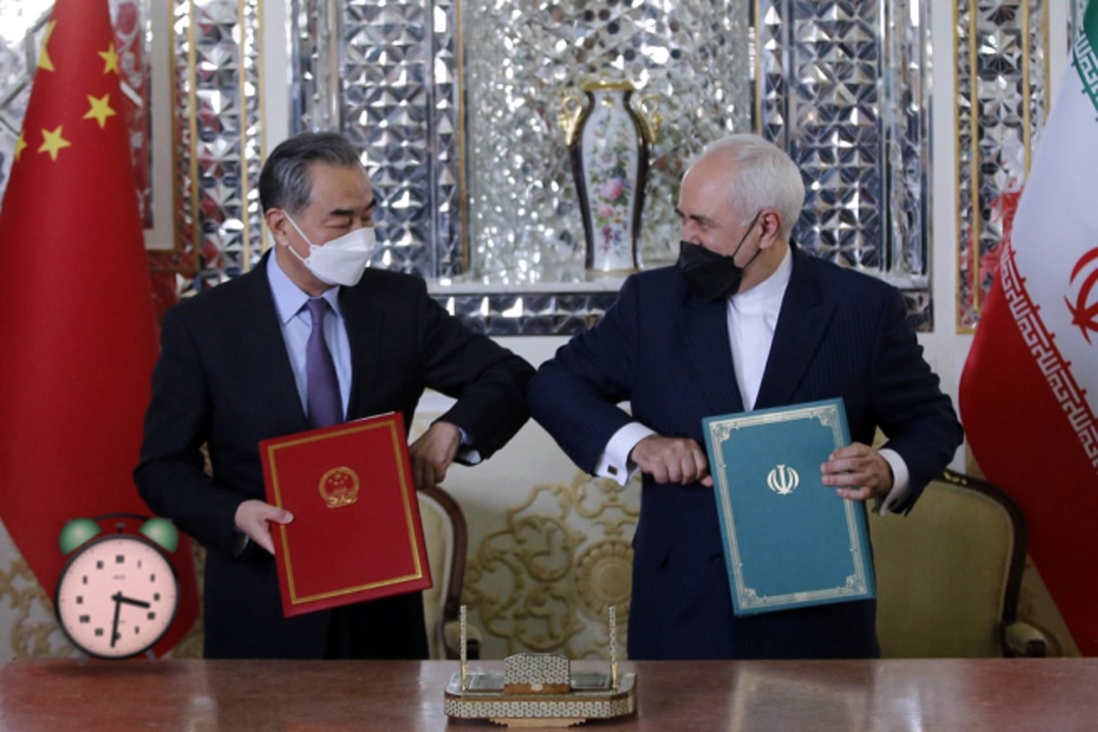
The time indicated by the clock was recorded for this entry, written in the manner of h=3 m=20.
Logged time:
h=3 m=31
